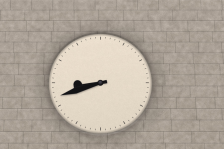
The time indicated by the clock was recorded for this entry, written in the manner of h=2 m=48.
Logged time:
h=8 m=42
